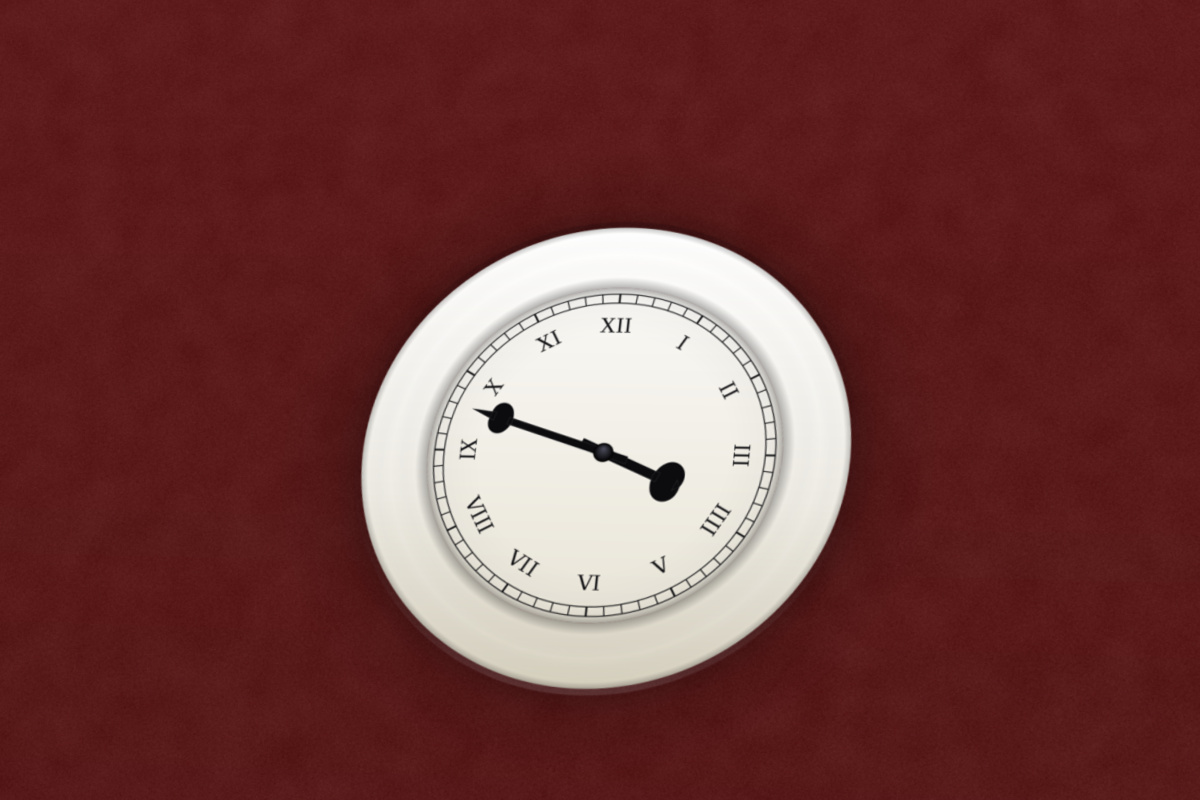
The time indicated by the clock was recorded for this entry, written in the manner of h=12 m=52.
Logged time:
h=3 m=48
